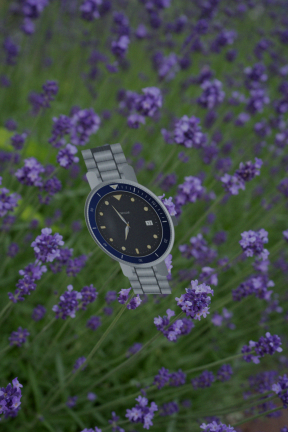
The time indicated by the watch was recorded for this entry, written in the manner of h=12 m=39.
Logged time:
h=6 m=56
